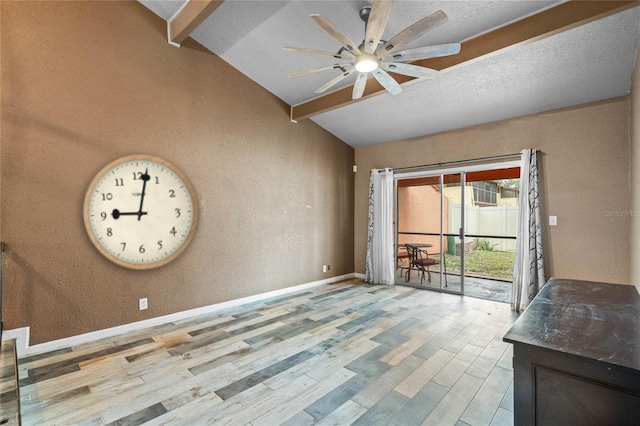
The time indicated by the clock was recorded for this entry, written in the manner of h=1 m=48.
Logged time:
h=9 m=2
